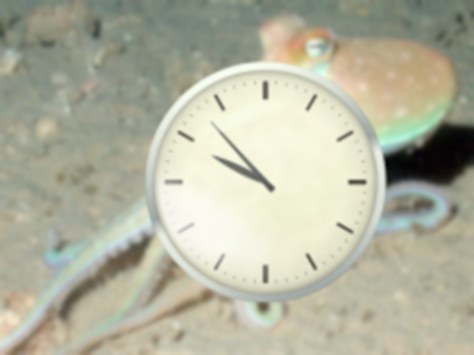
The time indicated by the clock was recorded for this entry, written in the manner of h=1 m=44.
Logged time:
h=9 m=53
